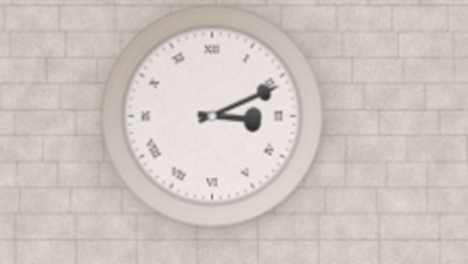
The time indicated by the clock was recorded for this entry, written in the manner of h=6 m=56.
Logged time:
h=3 m=11
